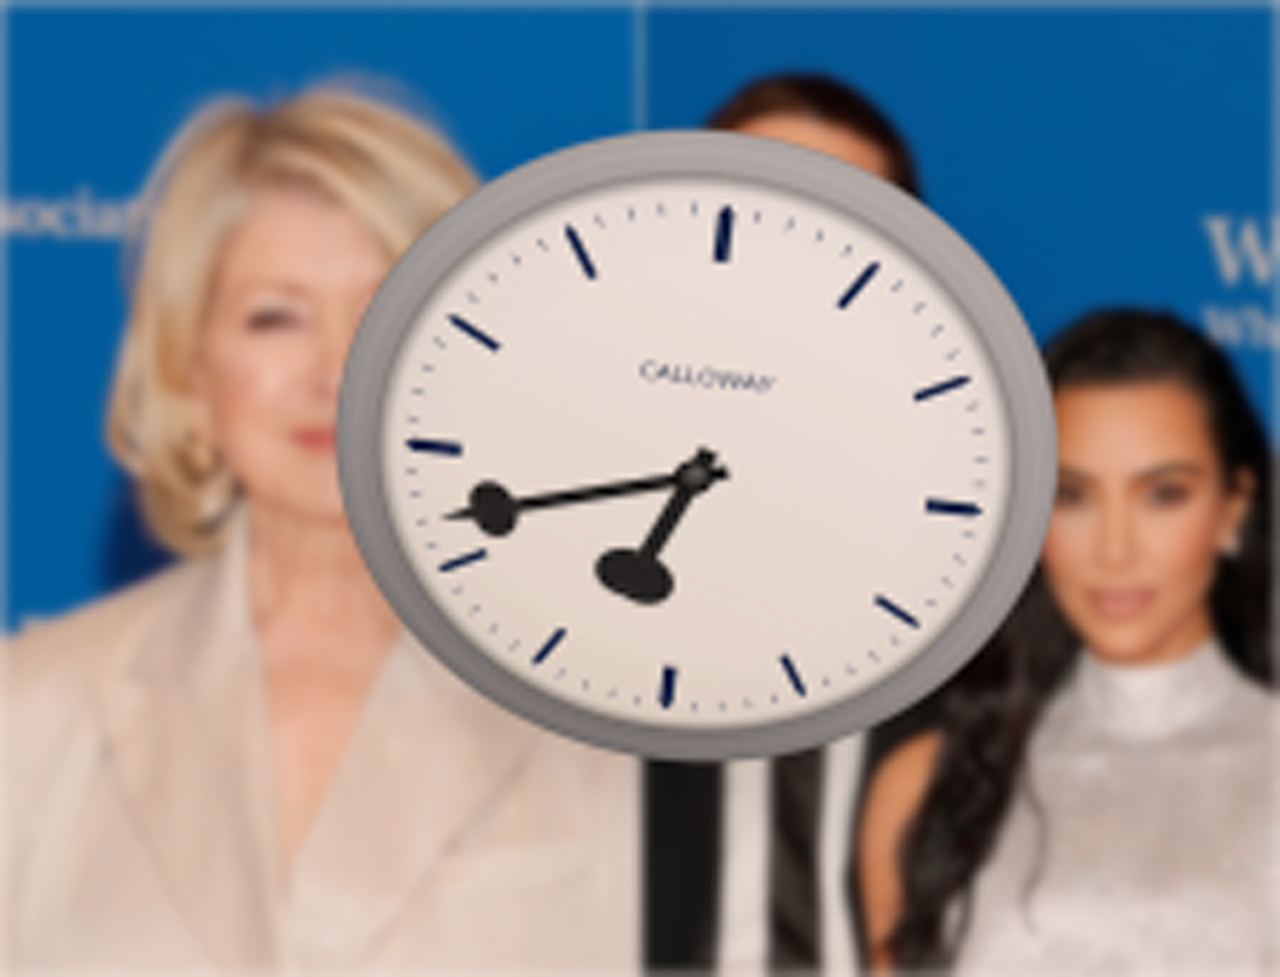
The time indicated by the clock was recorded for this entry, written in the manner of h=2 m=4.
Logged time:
h=6 m=42
